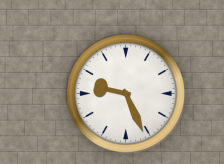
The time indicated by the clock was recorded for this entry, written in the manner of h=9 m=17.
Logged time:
h=9 m=26
